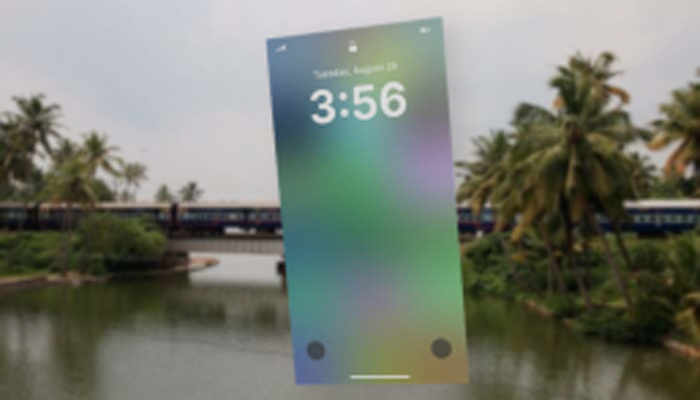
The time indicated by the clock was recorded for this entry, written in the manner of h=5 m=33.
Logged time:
h=3 m=56
